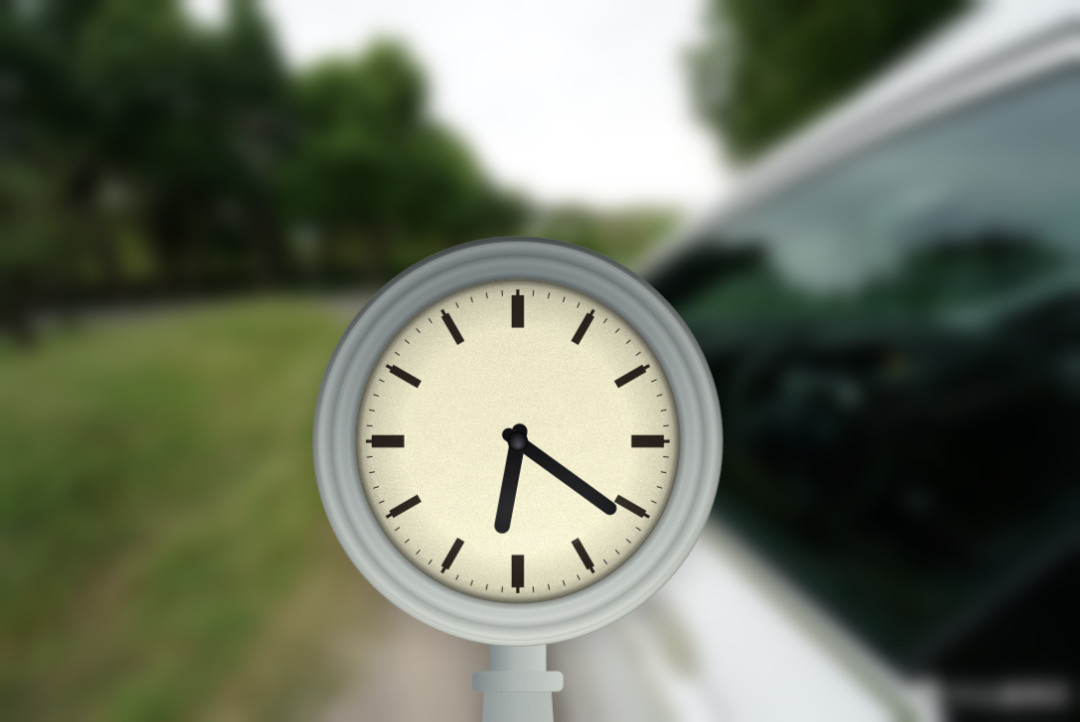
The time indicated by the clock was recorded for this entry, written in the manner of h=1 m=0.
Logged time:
h=6 m=21
